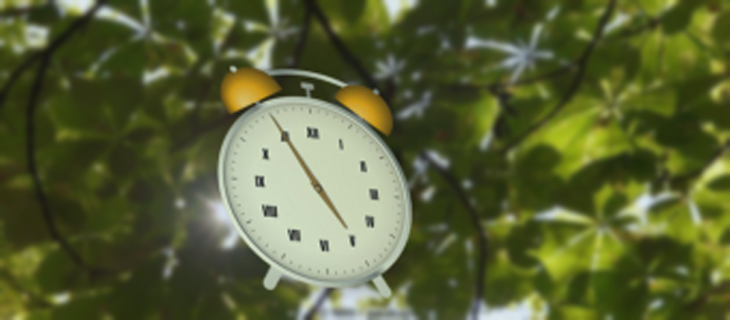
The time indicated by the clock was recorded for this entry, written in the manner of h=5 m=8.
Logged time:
h=4 m=55
